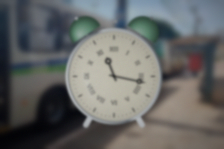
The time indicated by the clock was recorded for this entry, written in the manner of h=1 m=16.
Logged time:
h=11 m=17
